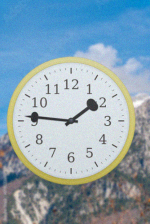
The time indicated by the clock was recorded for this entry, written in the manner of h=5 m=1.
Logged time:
h=1 m=46
